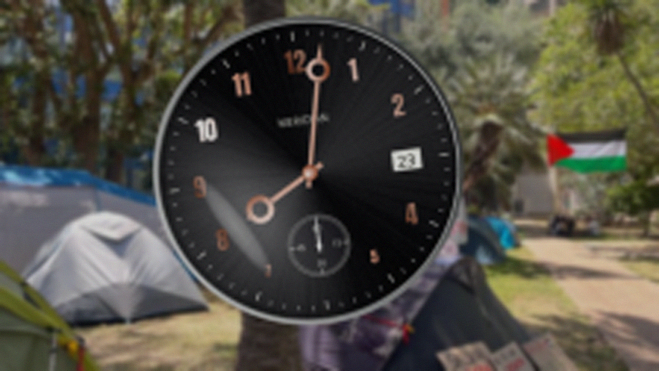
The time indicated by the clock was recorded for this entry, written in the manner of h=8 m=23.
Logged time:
h=8 m=2
